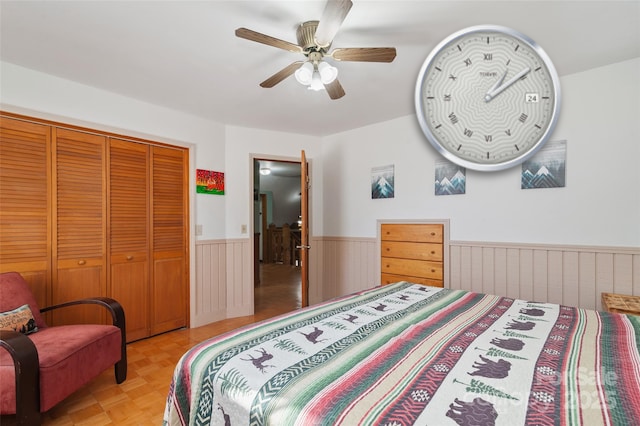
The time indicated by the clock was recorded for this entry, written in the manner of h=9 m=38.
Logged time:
h=1 m=9
